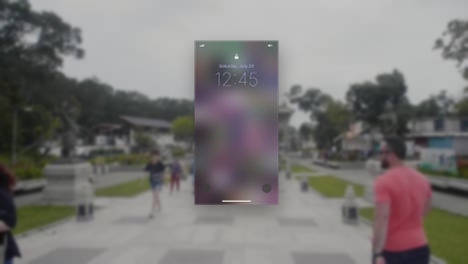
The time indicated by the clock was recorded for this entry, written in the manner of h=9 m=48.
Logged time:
h=12 m=45
